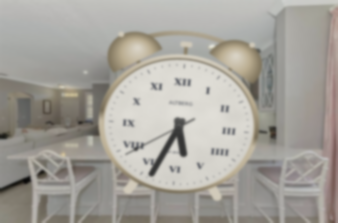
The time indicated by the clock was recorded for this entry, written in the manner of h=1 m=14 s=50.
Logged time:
h=5 m=33 s=39
